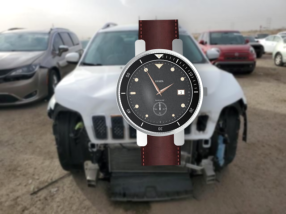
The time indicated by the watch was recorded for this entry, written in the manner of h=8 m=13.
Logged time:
h=1 m=55
